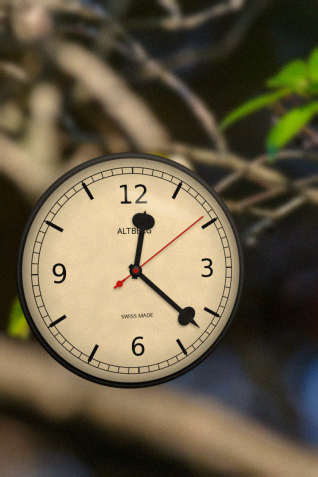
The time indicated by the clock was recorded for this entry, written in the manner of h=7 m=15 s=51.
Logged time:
h=12 m=22 s=9
